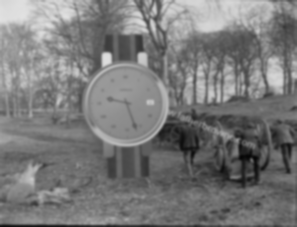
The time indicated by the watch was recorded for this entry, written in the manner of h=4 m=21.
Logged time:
h=9 m=27
